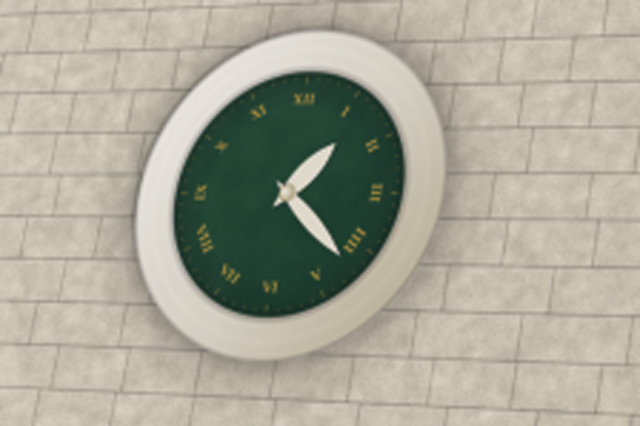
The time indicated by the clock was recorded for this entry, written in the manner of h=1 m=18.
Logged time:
h=1 m=22
